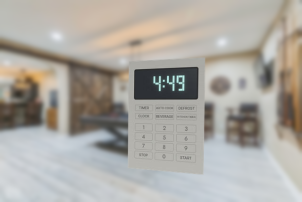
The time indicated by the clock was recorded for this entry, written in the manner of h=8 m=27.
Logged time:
h=4 m=49
